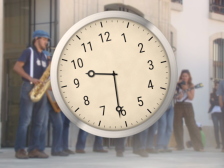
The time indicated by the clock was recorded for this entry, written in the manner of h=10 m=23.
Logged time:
h=9 m=31
